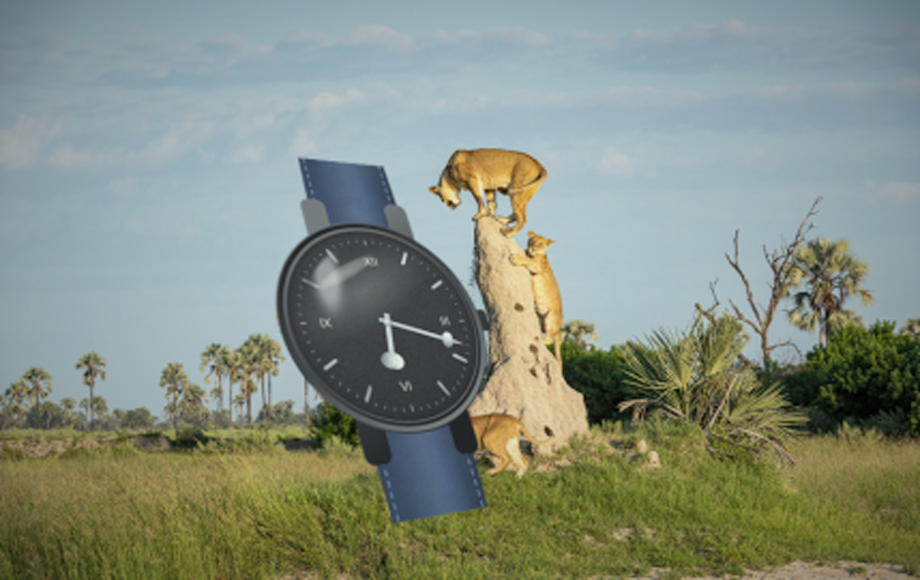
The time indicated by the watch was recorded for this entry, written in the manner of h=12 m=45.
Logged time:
h=6 m=18
